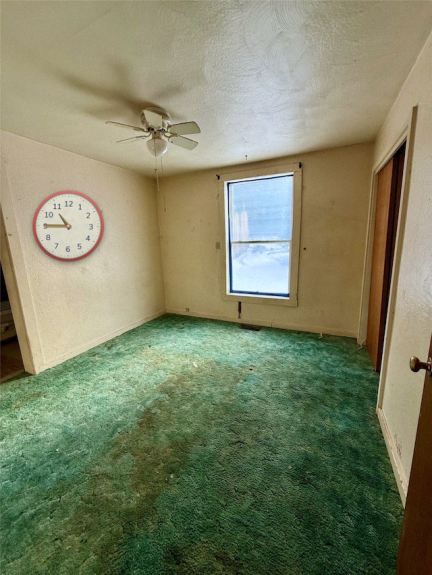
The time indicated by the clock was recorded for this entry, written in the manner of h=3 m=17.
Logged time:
h=10 m=45
